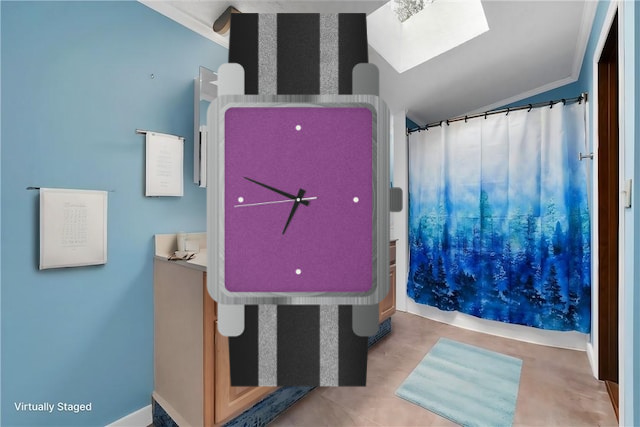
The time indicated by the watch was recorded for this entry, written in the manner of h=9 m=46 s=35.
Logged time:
h=6 m=48 s=44
